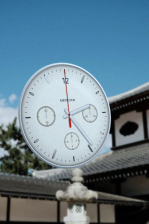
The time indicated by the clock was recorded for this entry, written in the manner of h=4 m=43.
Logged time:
h=2 m=24
